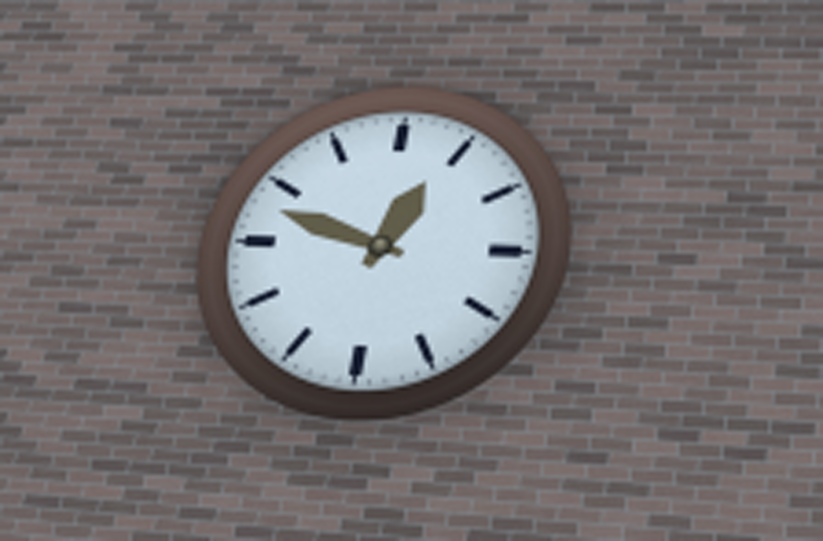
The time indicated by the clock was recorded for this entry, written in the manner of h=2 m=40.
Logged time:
h=12 m=48
